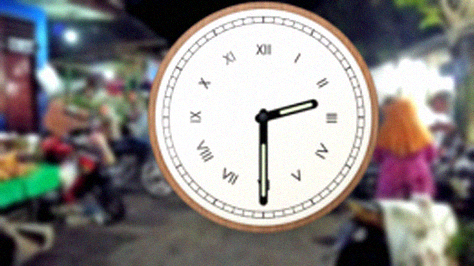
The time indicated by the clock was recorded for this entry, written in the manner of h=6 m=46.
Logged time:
h=2 m=30
